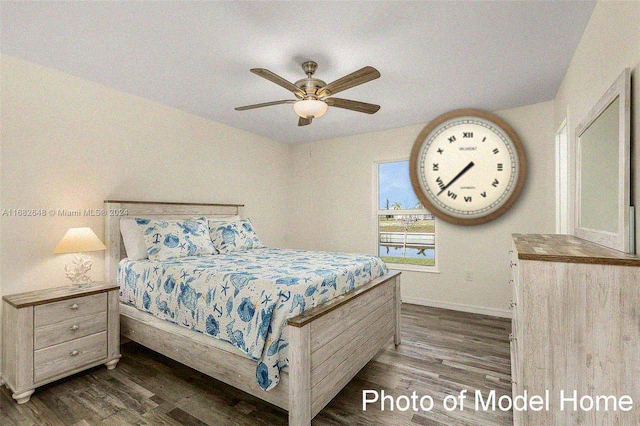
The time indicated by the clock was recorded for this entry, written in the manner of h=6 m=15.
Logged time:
h=7 m=38
